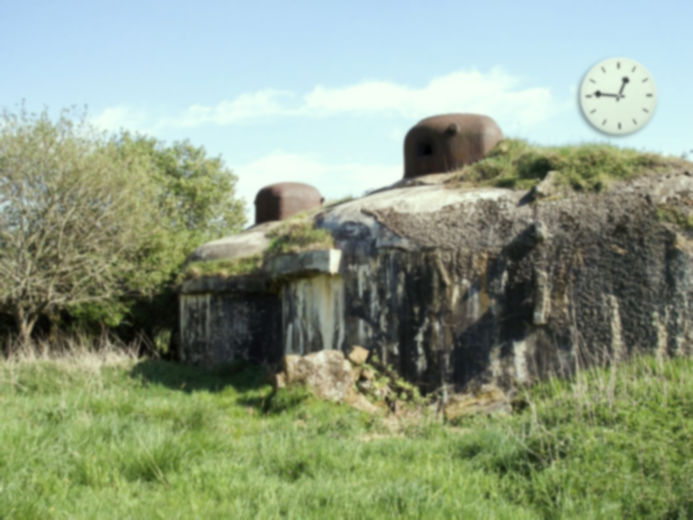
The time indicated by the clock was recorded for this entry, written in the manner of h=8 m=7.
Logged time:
h=12 m=46
